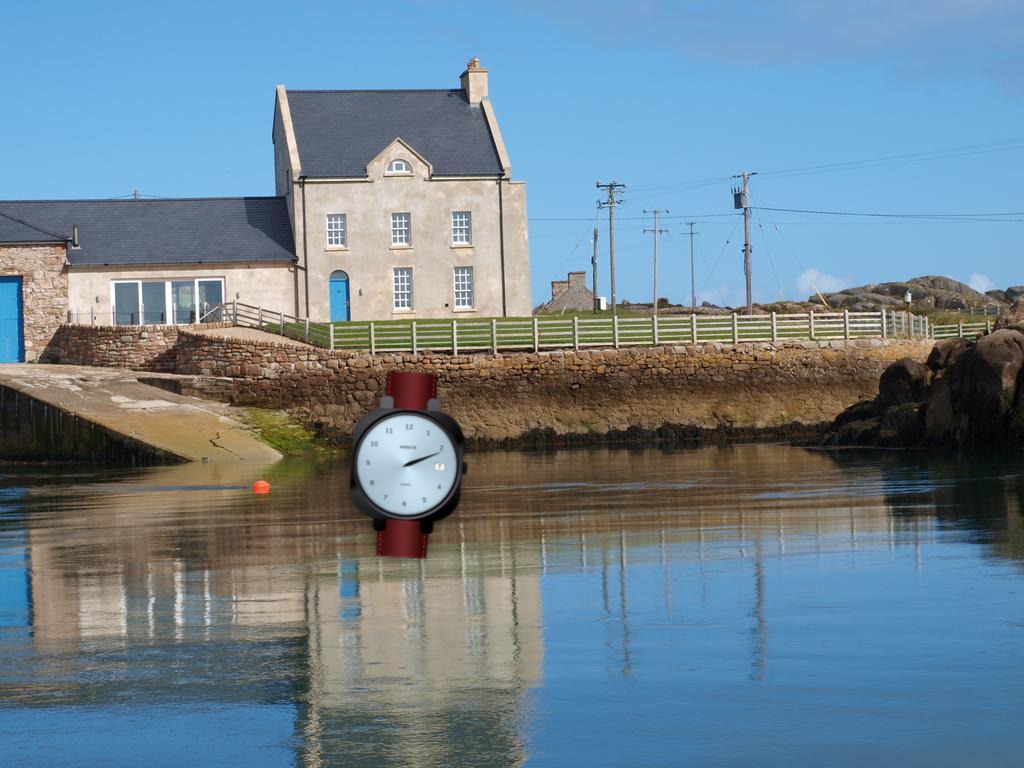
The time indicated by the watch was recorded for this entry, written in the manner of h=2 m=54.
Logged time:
h=2 m=11
